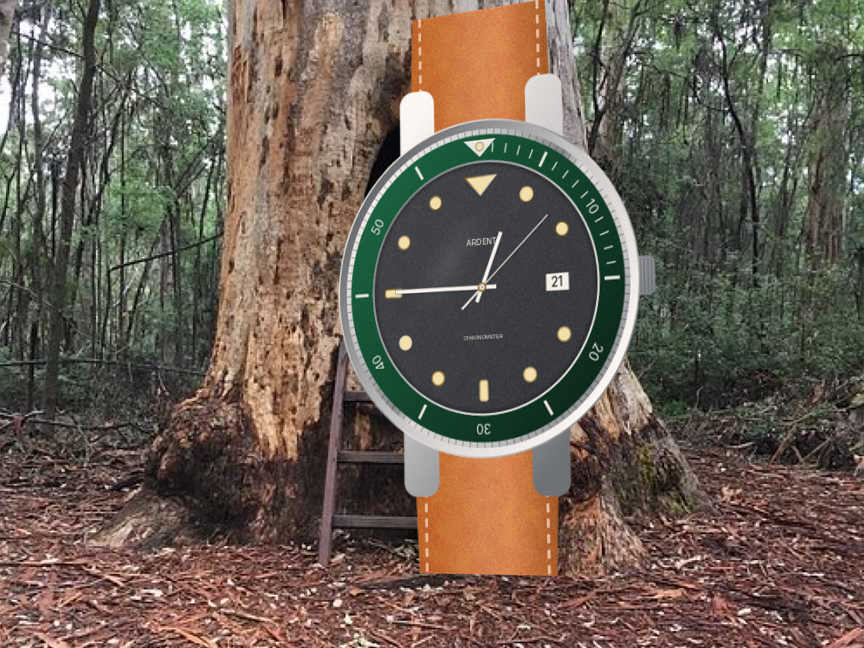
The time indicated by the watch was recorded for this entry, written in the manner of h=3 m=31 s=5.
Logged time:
h=12 m=45 s=8
